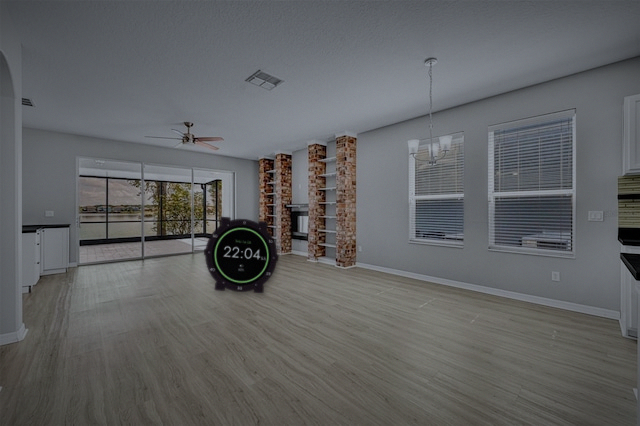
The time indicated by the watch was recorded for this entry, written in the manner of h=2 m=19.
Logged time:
h=22 m=4
